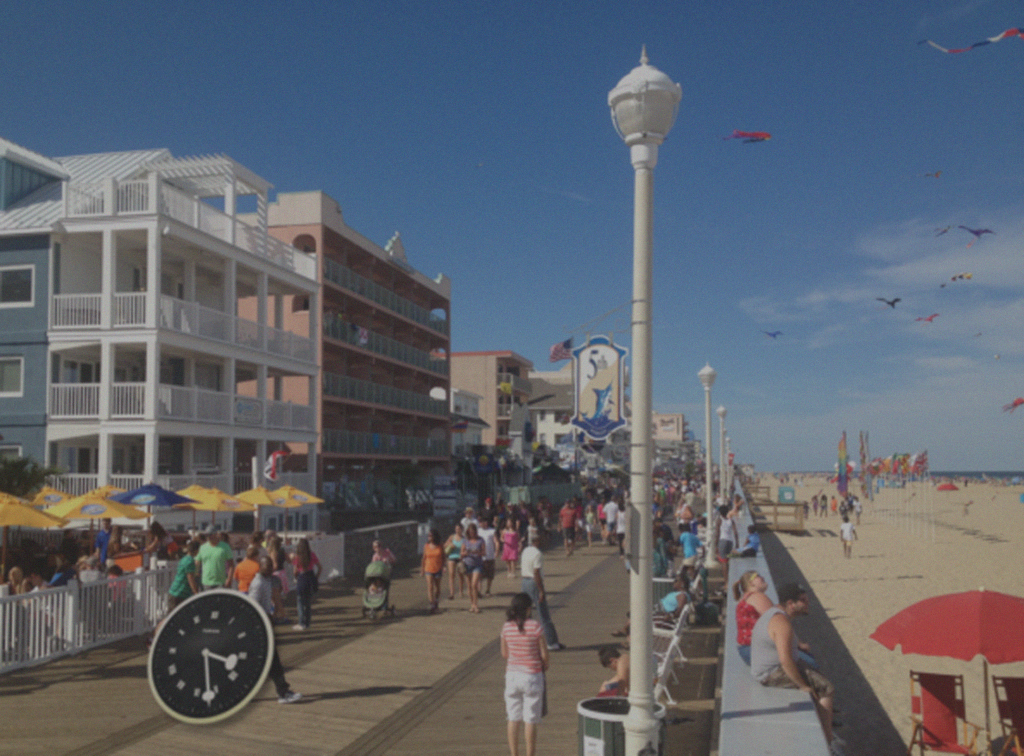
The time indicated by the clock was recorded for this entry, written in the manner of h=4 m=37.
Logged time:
h=3 m=27
